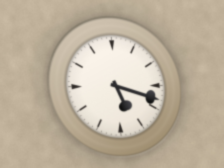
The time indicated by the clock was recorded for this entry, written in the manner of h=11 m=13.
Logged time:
h=5 m=18
